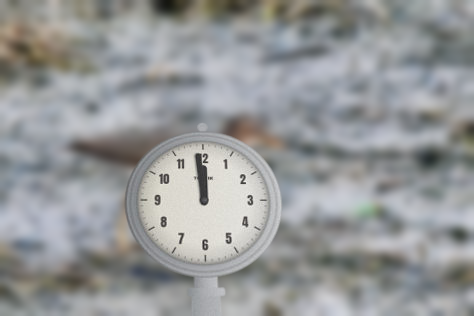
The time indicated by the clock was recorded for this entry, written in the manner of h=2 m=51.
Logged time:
h=11 m=59
